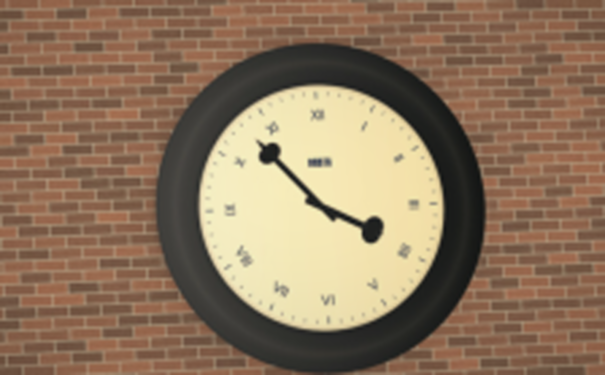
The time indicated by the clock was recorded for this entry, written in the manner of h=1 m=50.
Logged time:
h=3 m=53
